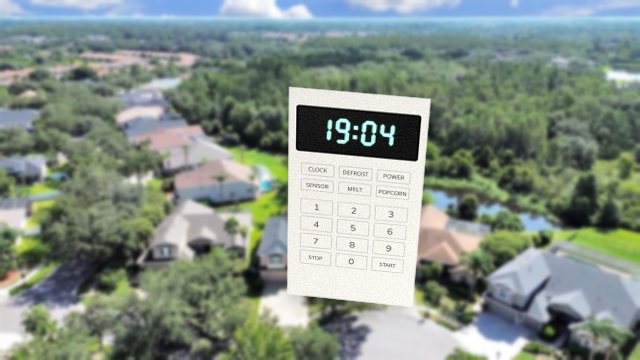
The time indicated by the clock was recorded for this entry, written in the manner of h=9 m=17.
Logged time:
h=19 m=4
